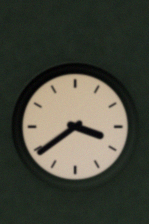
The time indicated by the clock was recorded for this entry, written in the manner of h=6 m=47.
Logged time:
h=3 m=39
